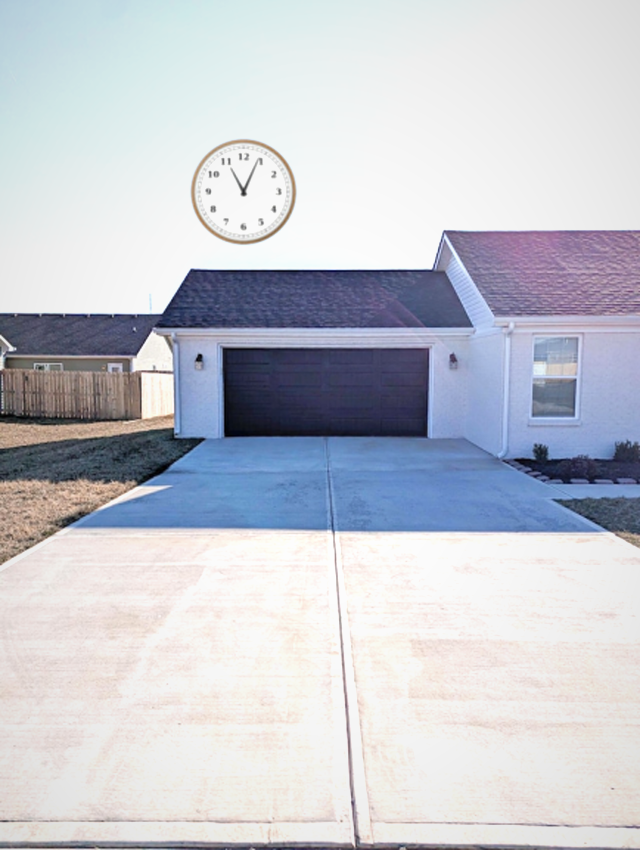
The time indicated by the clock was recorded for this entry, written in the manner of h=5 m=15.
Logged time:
h=11 m=4
